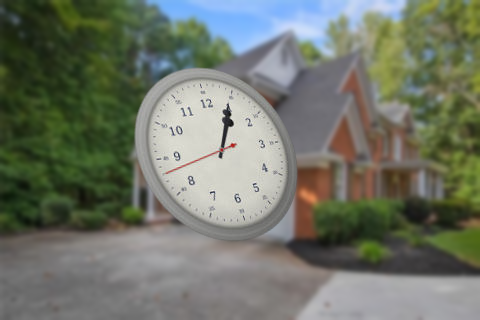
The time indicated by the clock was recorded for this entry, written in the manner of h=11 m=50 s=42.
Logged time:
h=1 m=4 s=43
